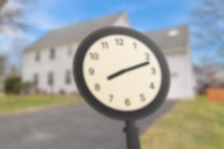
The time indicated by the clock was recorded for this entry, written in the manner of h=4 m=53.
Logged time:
h=8 m=12
